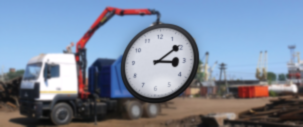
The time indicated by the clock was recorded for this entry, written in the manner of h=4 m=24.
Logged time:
h=3 m=9
